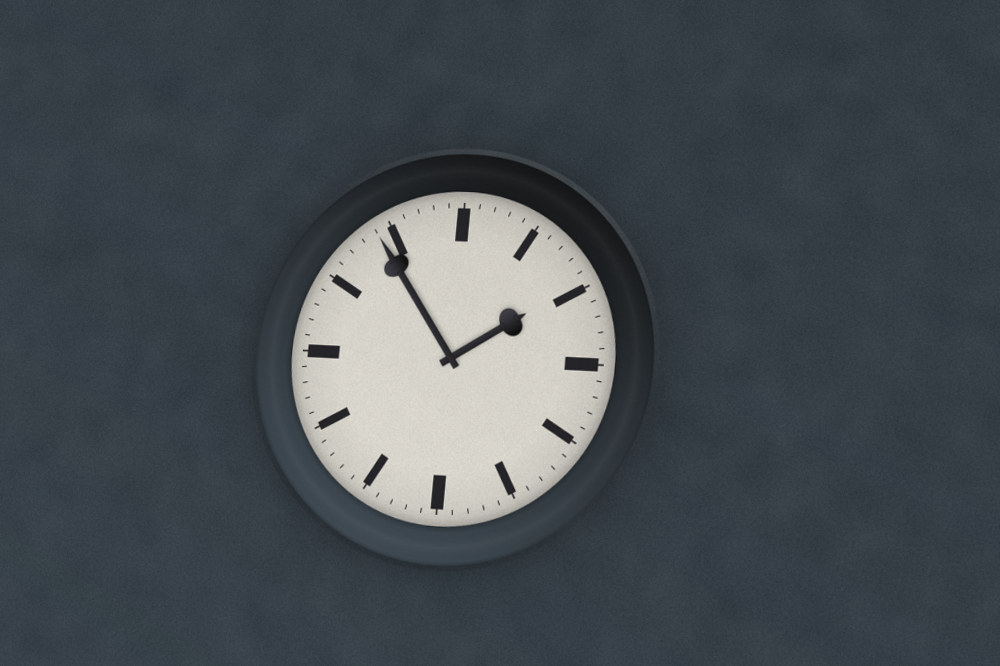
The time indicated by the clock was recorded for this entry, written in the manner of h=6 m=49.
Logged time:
h=1 m=54
